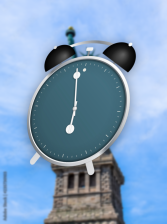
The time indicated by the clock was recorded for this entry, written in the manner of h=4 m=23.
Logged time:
h=5 m=58
